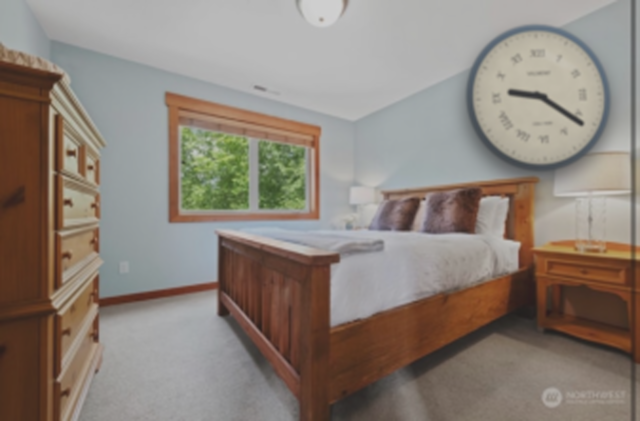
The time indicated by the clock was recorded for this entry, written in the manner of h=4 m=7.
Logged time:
h=9 m=21
